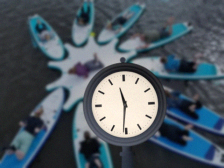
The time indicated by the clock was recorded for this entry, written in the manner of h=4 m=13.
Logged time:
h=11 m=31
